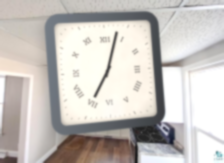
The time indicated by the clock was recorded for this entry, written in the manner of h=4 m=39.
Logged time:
h=7 m=3
